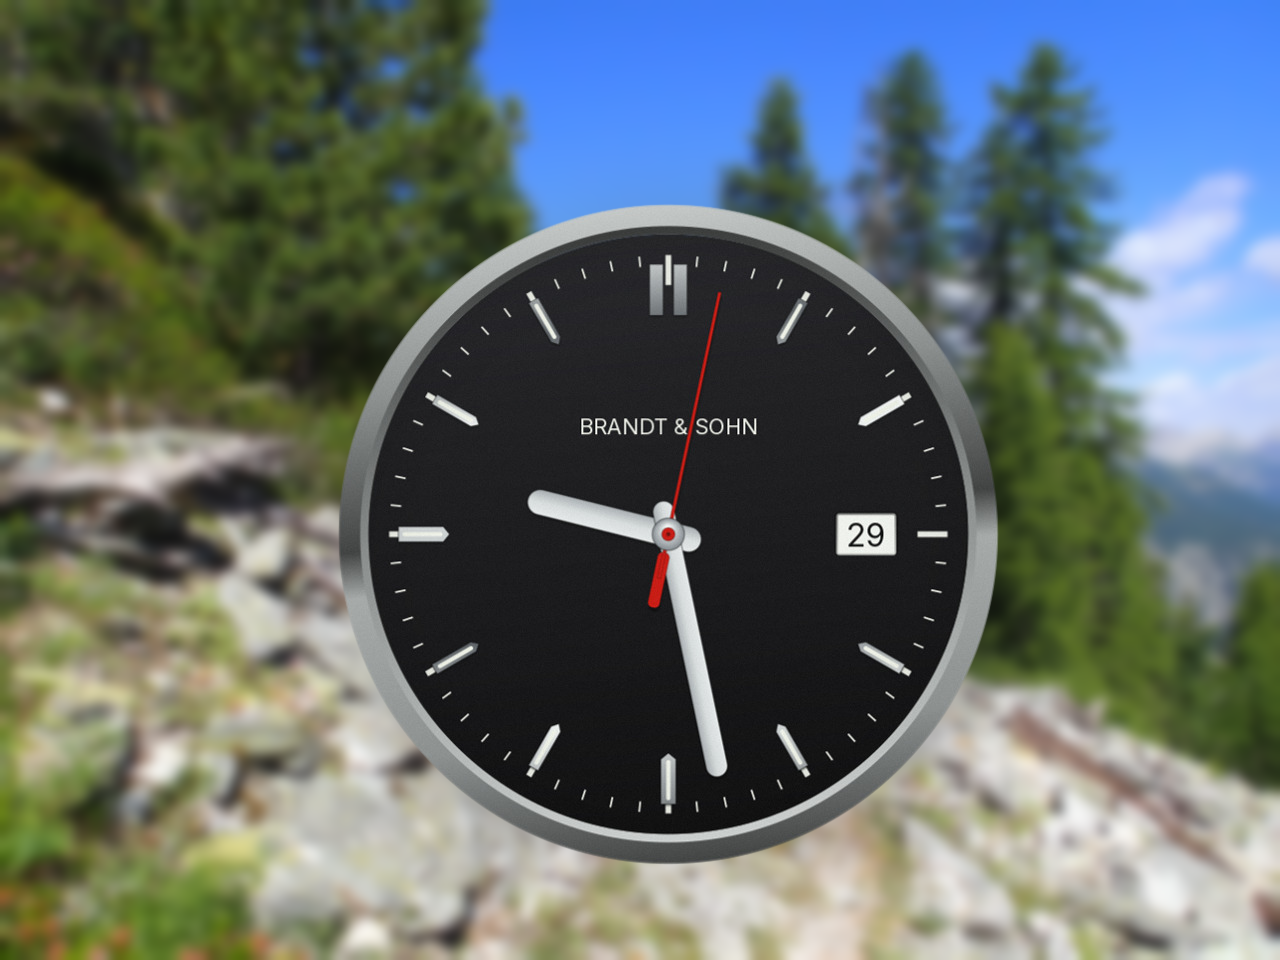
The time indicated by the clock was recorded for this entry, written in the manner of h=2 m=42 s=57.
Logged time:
h=9 m=28 s=2
